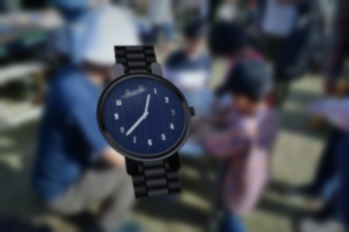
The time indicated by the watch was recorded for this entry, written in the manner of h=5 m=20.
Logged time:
h=12 m=38
